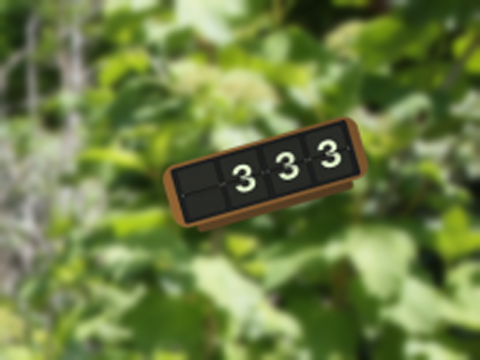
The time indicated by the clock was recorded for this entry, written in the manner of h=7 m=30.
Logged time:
h=3 m=33
